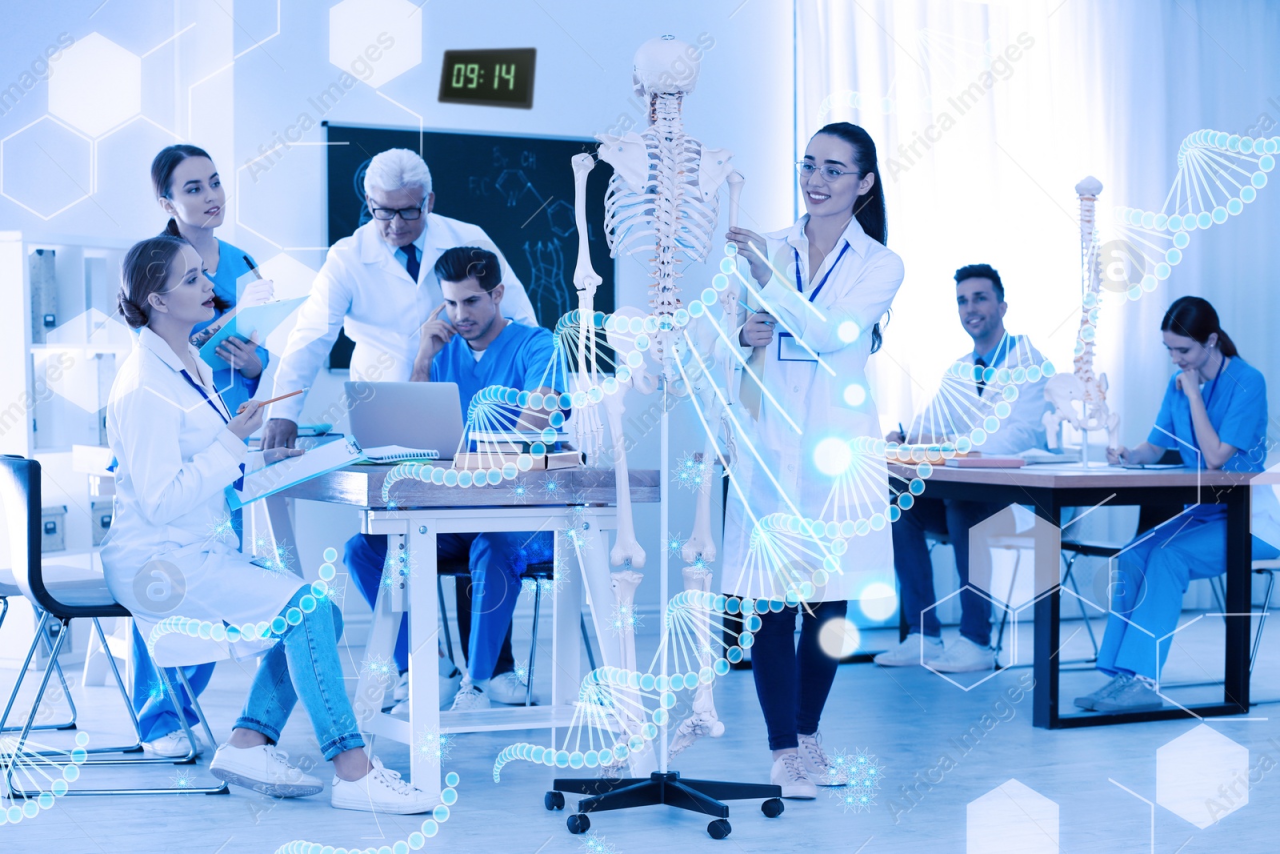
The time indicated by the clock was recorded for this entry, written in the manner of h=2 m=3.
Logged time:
h=9 m=14
